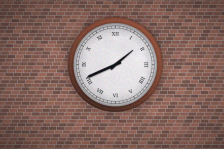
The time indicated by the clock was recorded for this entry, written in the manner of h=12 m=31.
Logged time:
h=1 m=41
